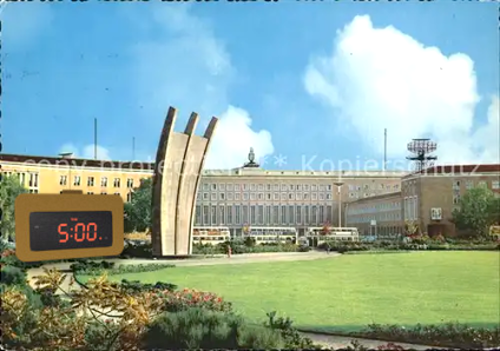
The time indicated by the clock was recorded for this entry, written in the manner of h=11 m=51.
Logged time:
h=5 m=0
